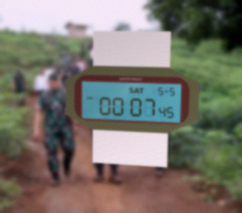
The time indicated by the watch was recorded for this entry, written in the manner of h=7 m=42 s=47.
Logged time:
h=0 m=7 s=45
